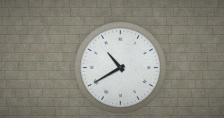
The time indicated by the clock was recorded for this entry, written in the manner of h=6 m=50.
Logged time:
h=10 m=40
